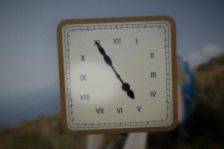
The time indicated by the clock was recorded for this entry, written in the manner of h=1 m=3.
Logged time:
h=4 m=55
